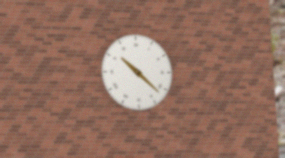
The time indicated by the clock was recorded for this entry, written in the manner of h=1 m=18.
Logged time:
h=10 m=22
